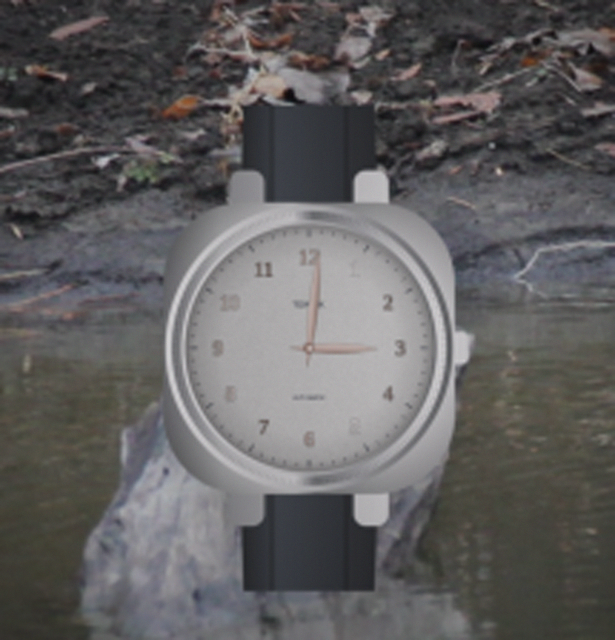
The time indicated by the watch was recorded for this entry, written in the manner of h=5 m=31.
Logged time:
h=3 m=1
